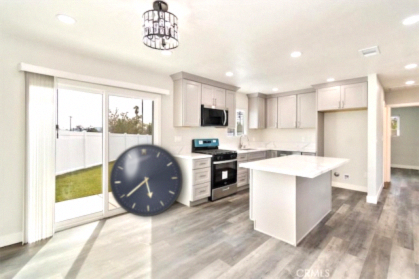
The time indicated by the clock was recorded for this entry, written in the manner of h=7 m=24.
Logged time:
h=5 m=39
